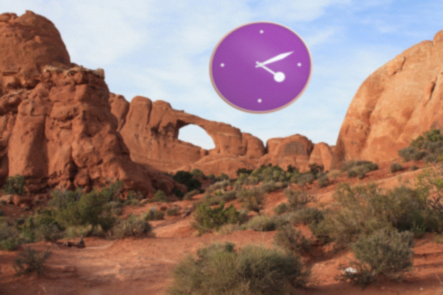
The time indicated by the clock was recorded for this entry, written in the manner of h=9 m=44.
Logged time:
h=4 m=11
